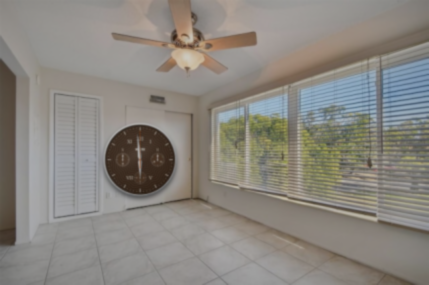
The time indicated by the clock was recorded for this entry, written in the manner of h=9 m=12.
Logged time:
h=5 m=59
